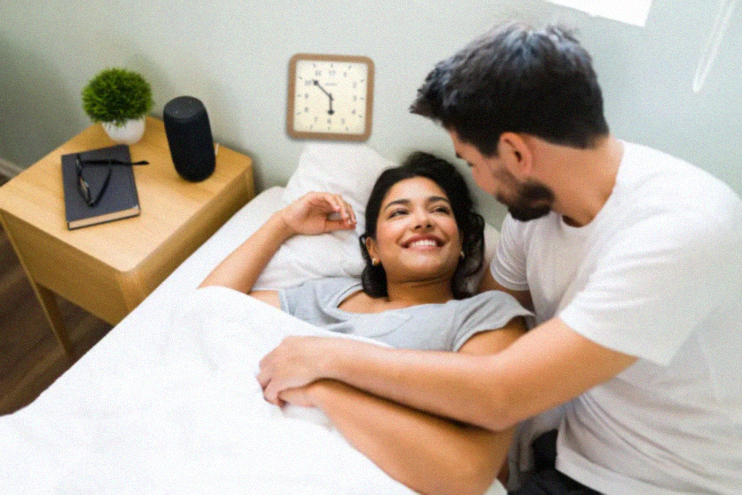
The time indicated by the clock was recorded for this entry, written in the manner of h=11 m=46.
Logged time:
h=5 m=52
